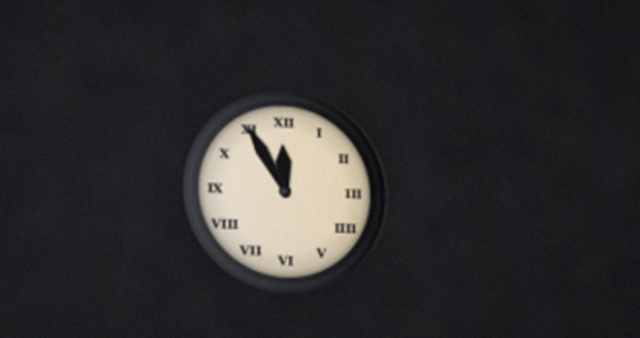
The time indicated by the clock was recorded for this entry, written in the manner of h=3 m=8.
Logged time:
h=11 m=55
